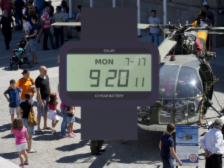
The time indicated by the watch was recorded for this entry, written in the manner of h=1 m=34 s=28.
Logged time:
h=9 m=20 s=11
